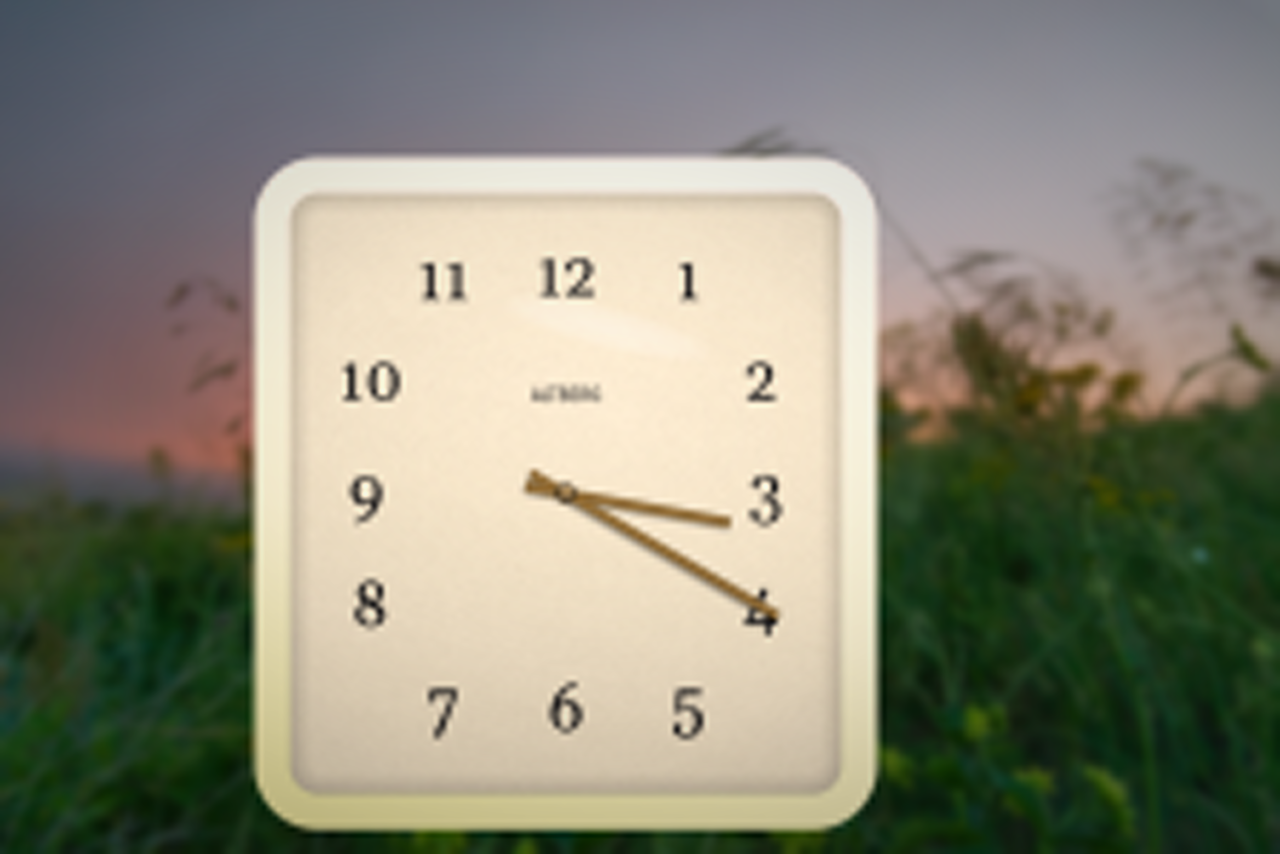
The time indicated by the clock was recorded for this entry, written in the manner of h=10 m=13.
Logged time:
h=3 m=20
